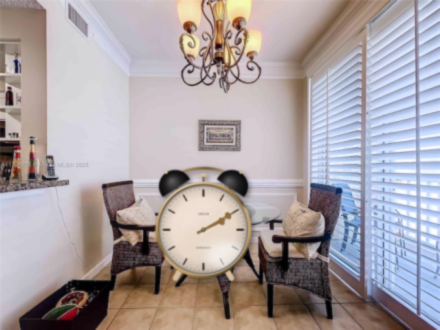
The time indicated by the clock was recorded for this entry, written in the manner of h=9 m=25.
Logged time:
h=2 m=10
